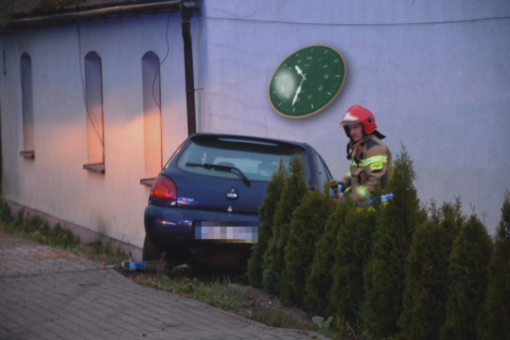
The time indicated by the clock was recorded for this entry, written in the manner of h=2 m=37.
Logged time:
h=10 m=31
